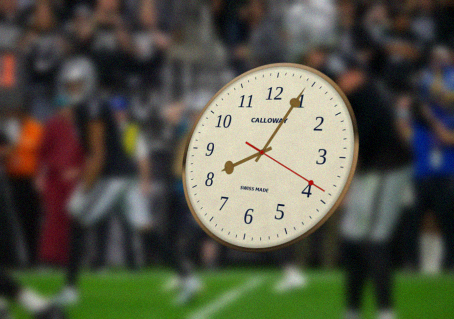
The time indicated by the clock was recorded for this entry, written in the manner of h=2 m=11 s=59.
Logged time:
h=8 m=4 s=19
